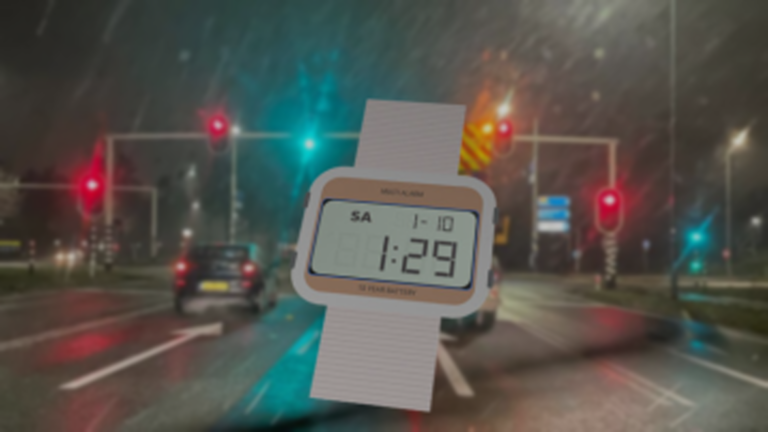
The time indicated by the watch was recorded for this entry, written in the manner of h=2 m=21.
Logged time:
h=1 m=29
